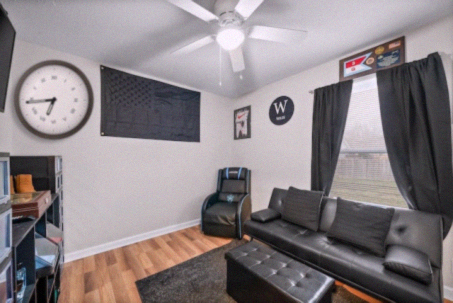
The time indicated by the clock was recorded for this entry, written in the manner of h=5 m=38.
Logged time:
h=6 m=44
